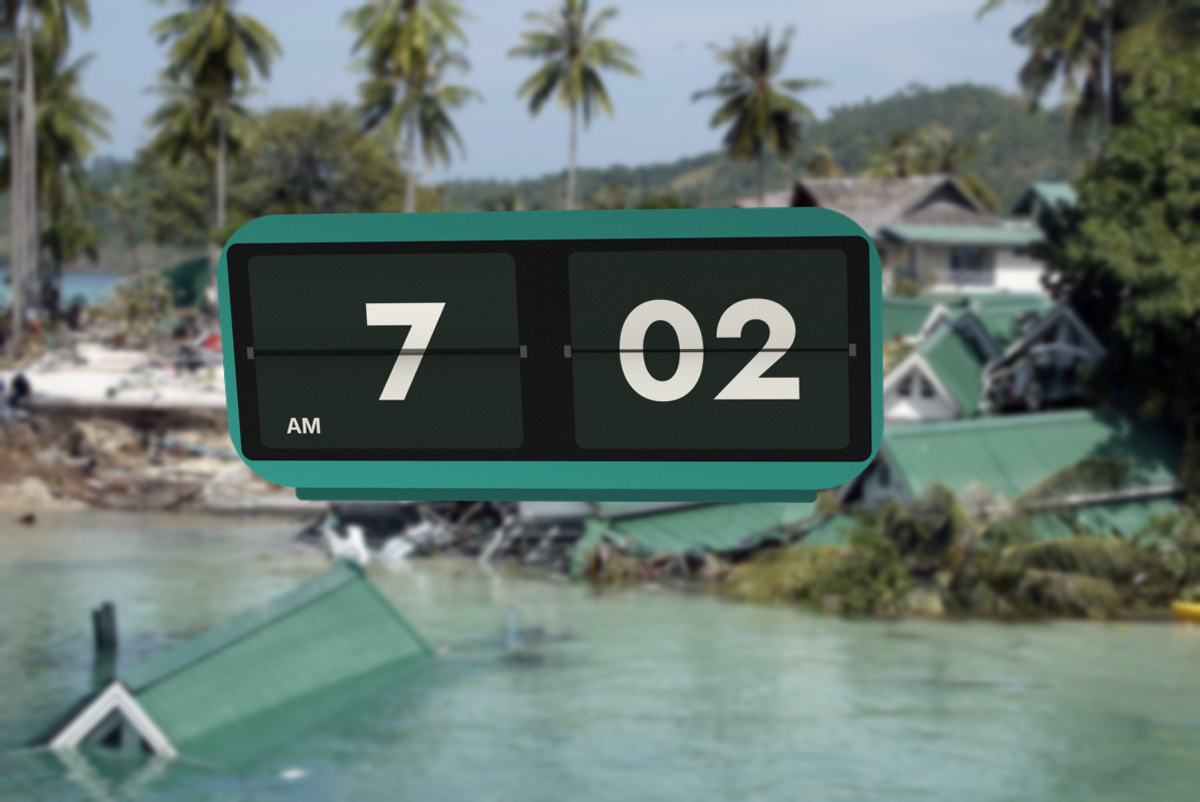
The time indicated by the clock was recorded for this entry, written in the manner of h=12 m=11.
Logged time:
h=7 m=2
